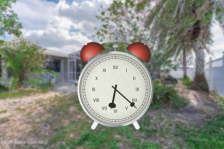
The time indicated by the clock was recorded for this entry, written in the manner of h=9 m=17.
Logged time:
h=6 m=22
